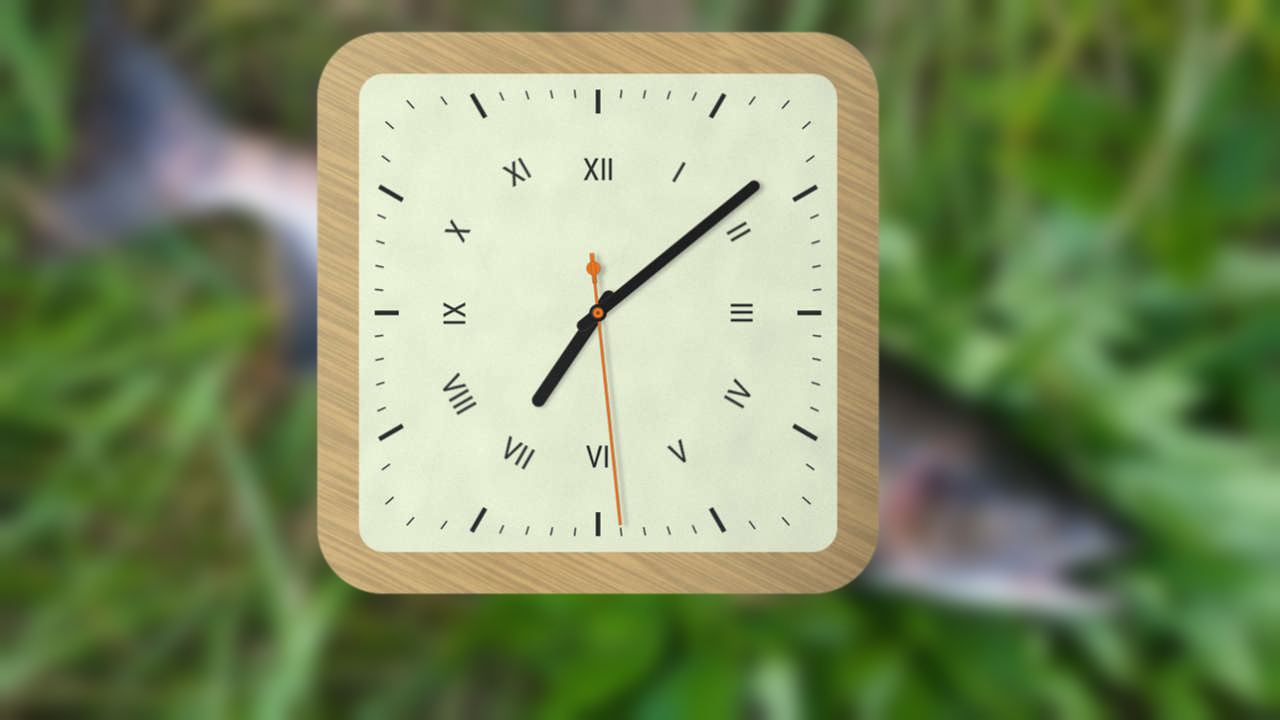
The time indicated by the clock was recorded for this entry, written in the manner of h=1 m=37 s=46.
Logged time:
h=7 m=8 s=29
